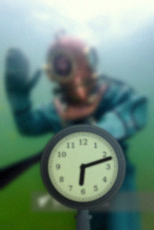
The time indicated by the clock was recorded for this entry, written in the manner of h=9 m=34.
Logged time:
h=6 m=12
